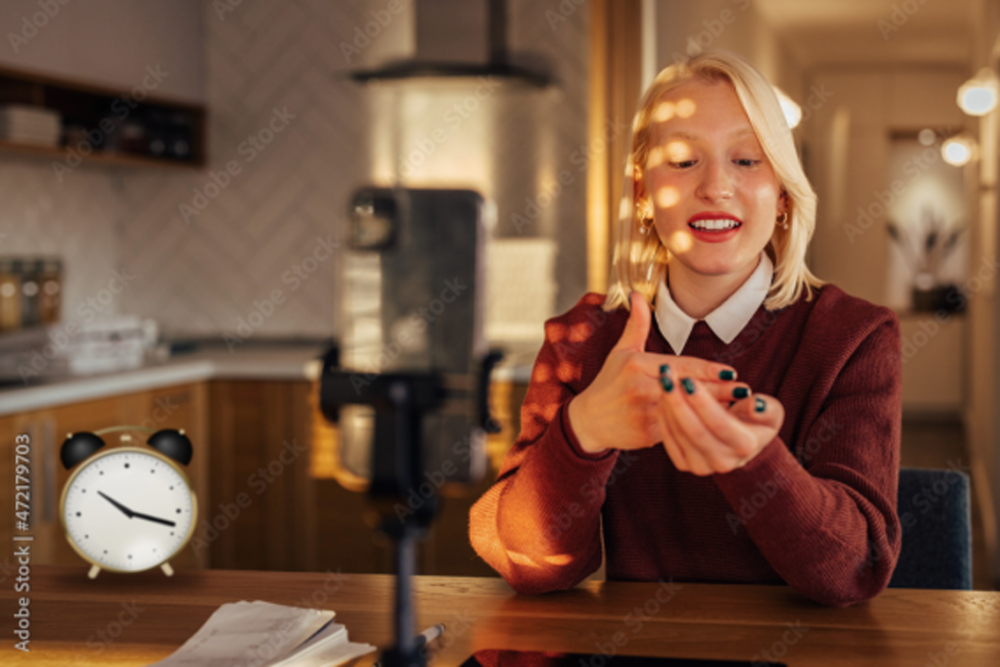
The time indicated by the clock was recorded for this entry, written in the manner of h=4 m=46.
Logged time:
h=10 m=18
